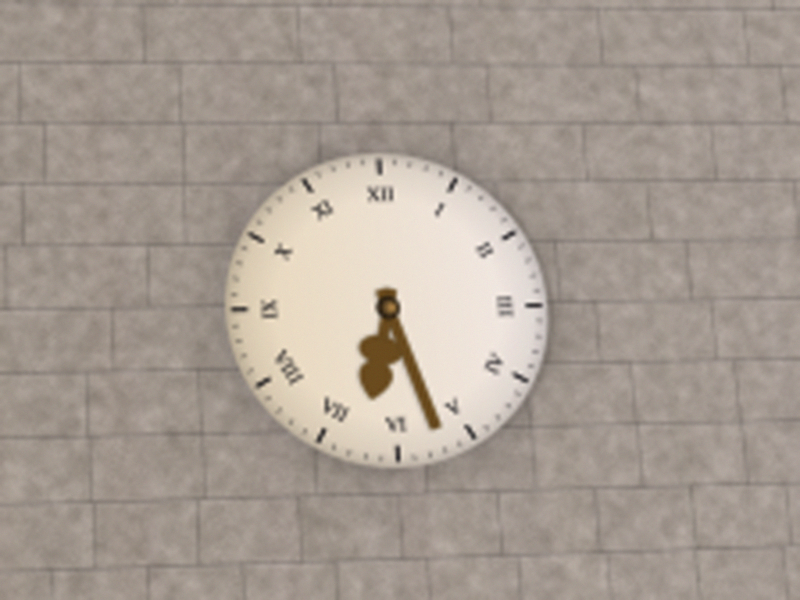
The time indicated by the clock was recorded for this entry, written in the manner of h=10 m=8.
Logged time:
h=6 m=27
